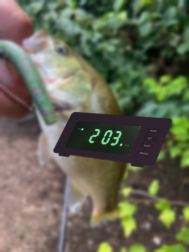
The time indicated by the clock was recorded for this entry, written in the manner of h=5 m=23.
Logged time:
h=2 m=3
